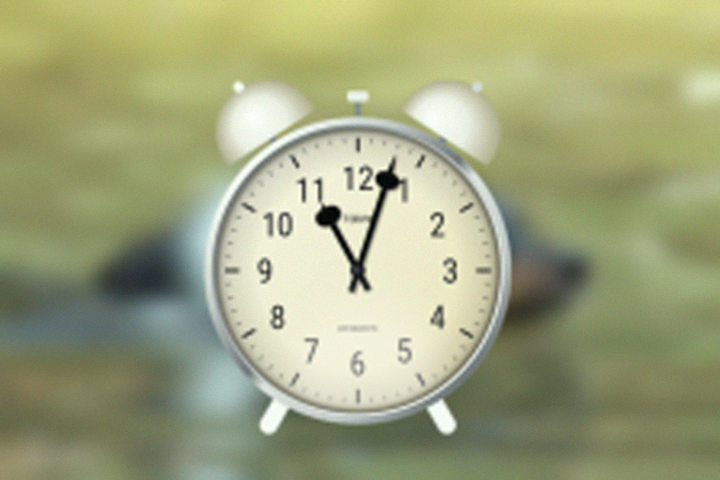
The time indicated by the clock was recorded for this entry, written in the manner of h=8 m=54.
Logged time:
h=11 m=3
